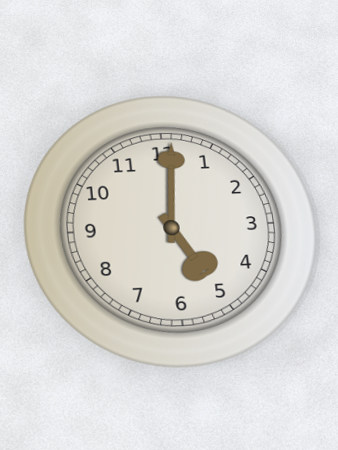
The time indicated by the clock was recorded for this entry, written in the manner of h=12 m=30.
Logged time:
h=5 m=1
